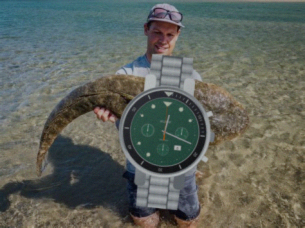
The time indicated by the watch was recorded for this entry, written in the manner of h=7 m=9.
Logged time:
h=12 m=18
